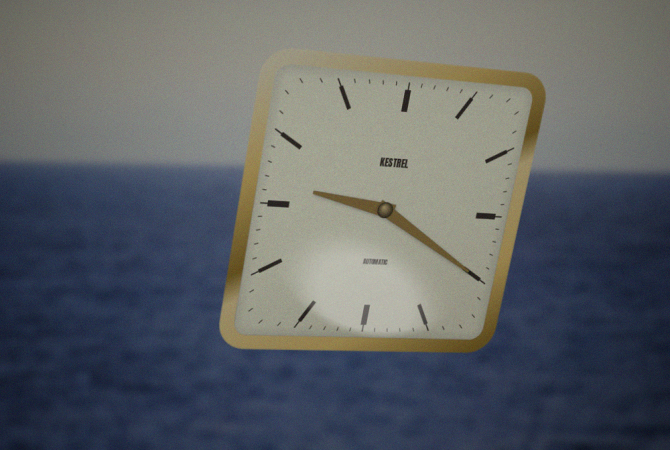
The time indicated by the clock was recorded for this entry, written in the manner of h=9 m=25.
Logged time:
h=9 m=20
